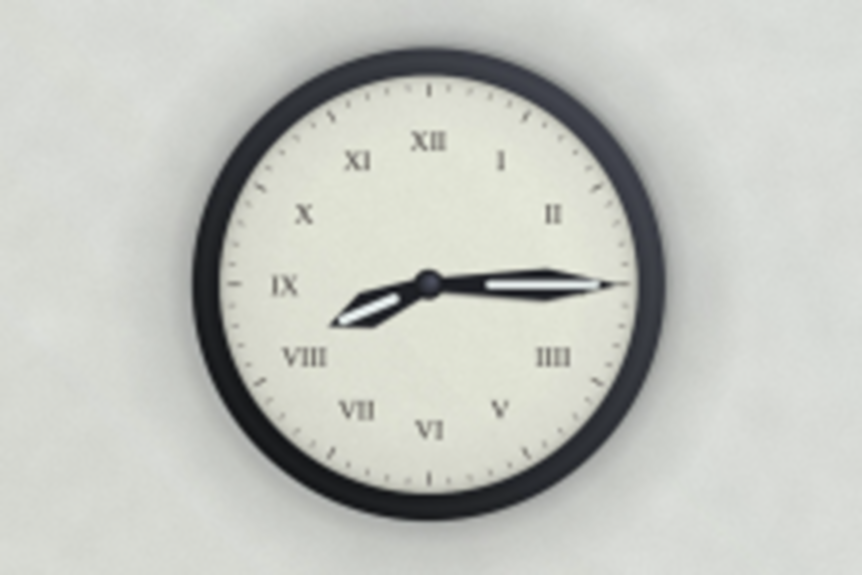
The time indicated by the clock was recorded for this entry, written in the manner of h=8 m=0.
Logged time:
h=8 m=15
